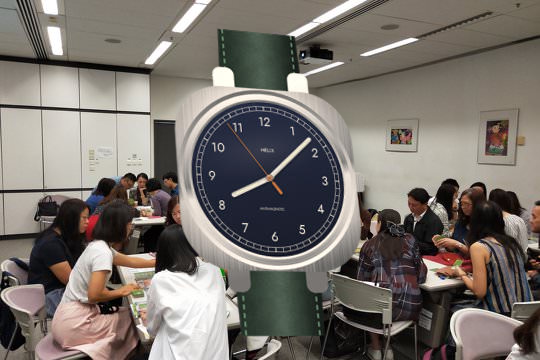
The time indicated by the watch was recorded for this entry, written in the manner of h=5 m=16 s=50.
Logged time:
h=8 m=7 s=54
